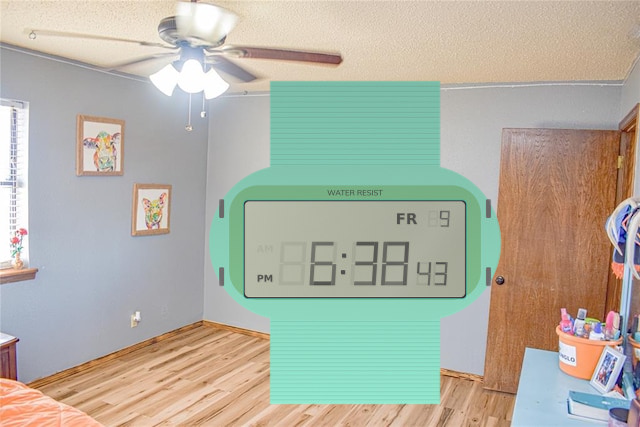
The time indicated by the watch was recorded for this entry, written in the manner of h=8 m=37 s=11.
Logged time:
h=6 m=38 s=43
